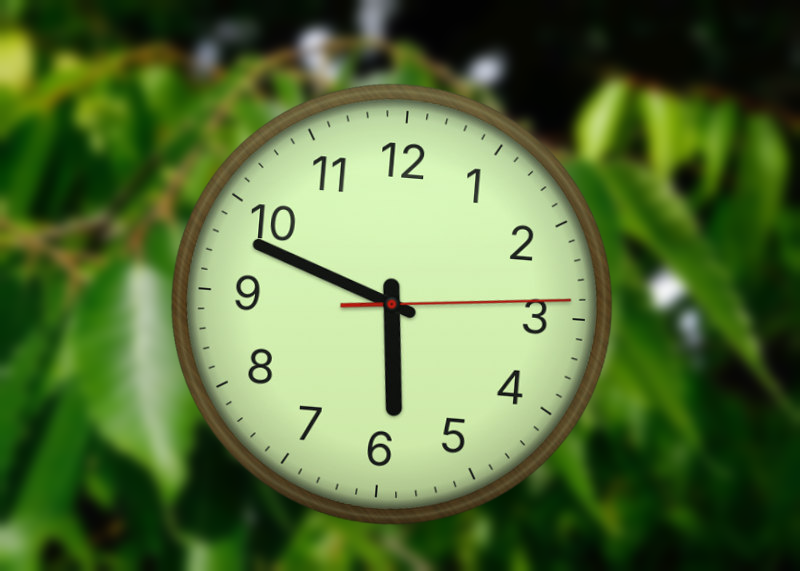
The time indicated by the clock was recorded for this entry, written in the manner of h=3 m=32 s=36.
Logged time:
h=5 m=48 s=14
